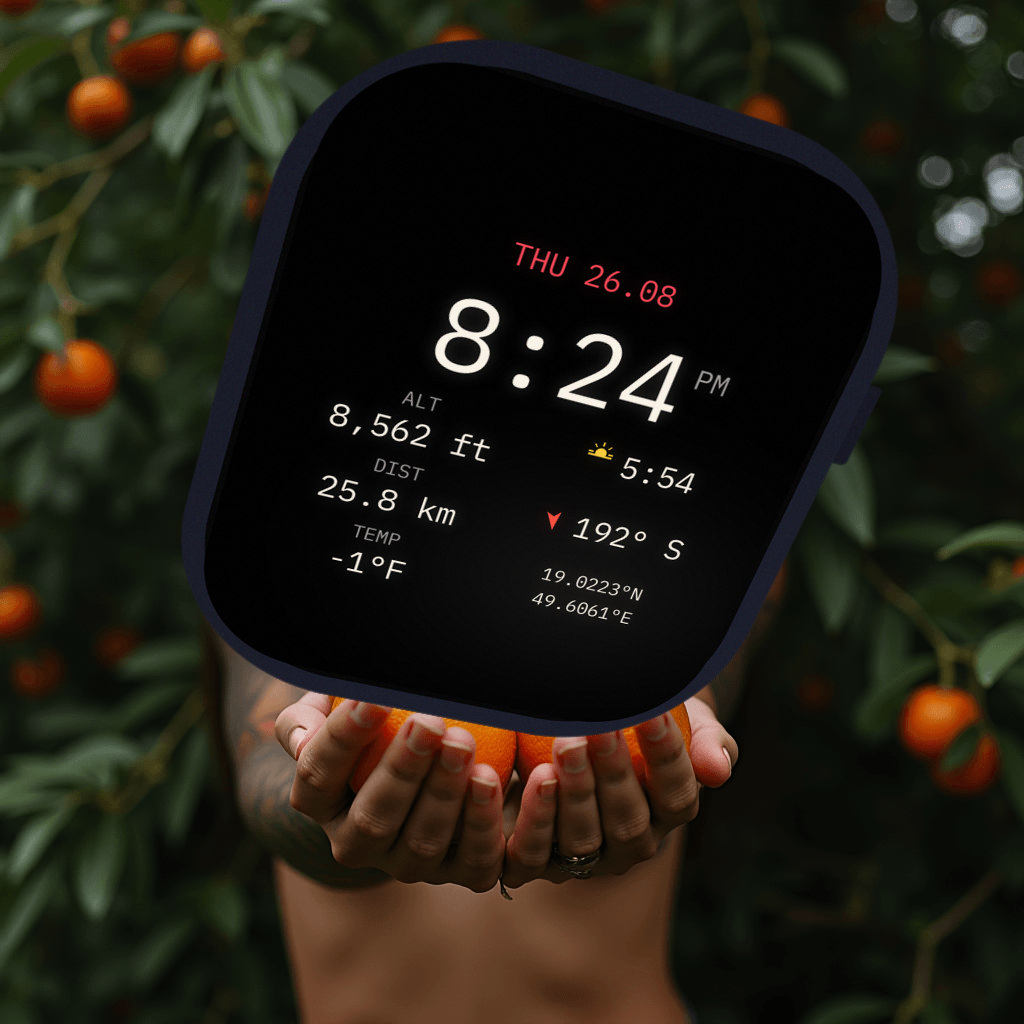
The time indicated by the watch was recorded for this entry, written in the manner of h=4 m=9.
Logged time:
h=8 m=24
